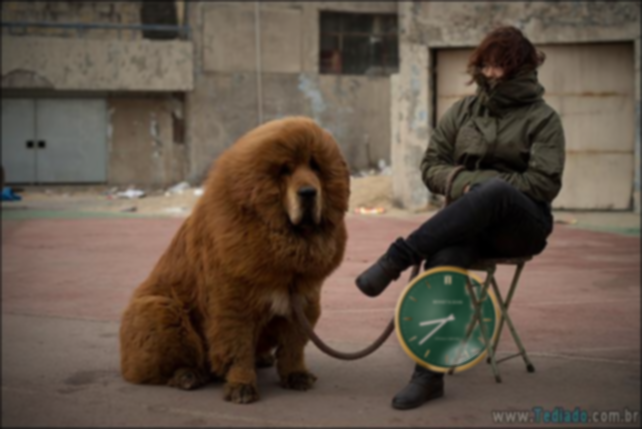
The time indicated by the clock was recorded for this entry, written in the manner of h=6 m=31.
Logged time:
h=8 m=38
